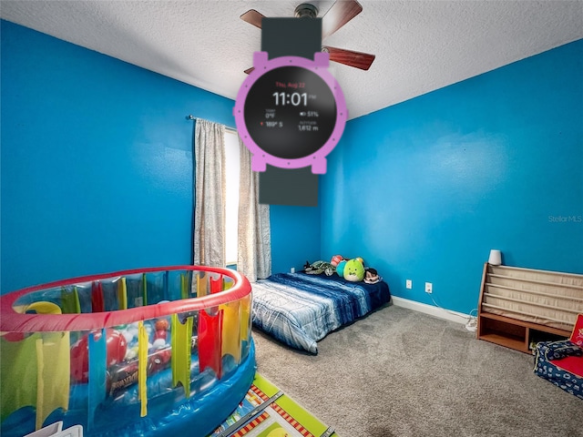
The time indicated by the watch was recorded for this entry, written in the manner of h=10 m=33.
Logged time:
h=11 m=1
